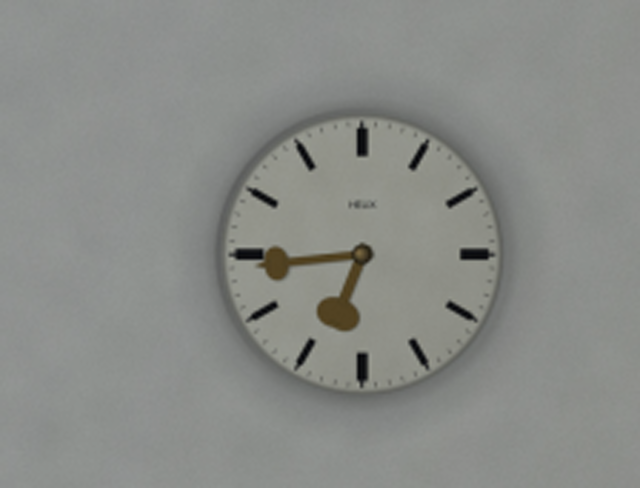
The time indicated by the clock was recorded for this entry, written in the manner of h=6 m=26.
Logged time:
h=6 m=44
